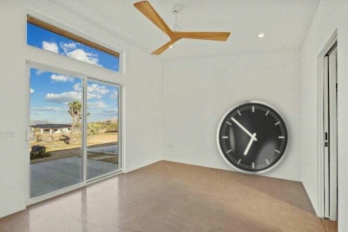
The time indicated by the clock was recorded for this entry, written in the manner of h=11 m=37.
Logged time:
h=6 m=52
